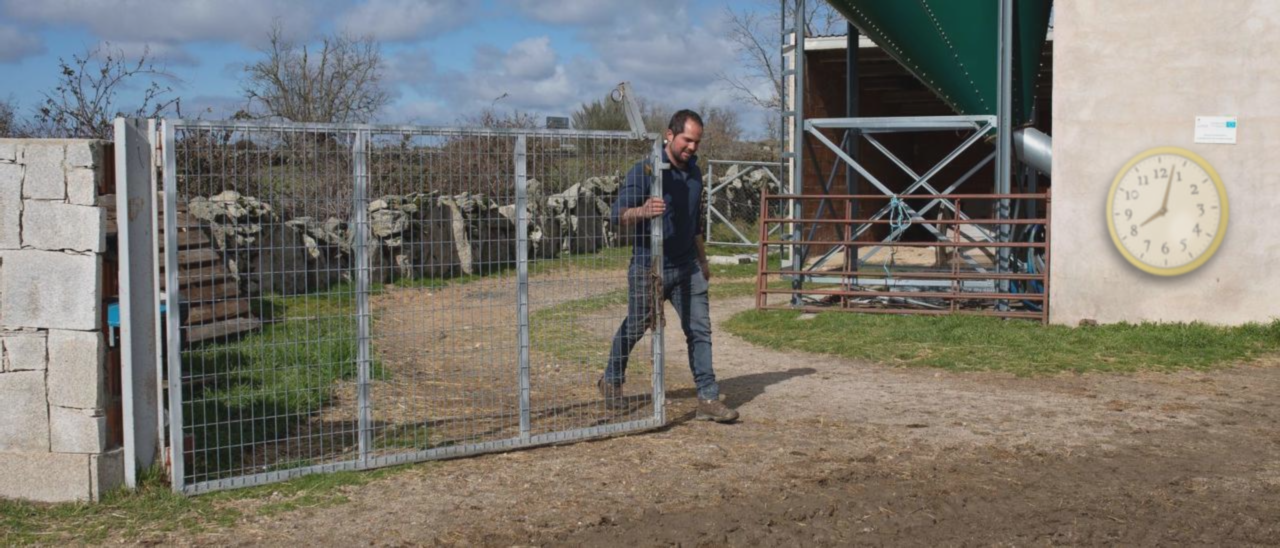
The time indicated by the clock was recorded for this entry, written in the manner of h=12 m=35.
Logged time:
h=8 m=3
